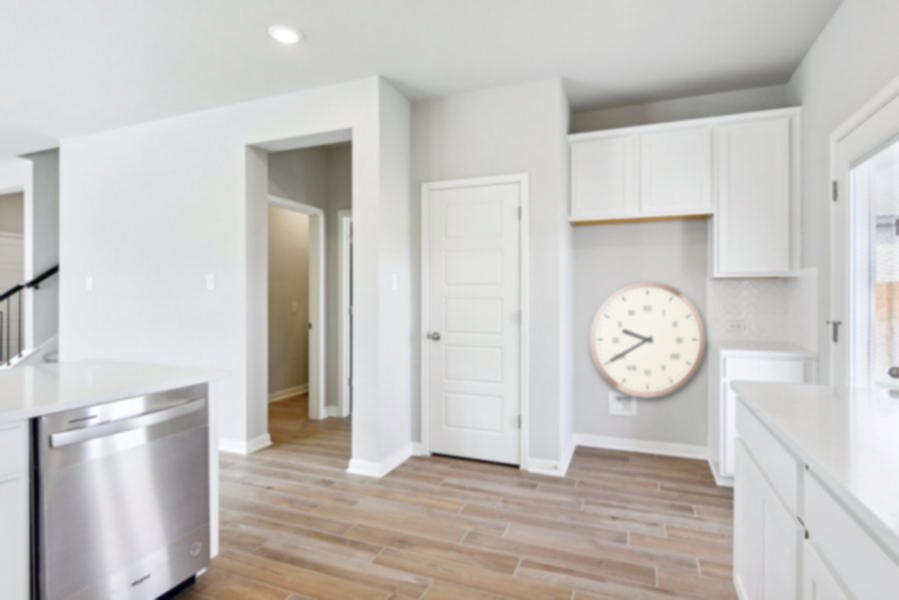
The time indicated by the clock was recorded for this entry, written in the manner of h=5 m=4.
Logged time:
h=9 m=40
